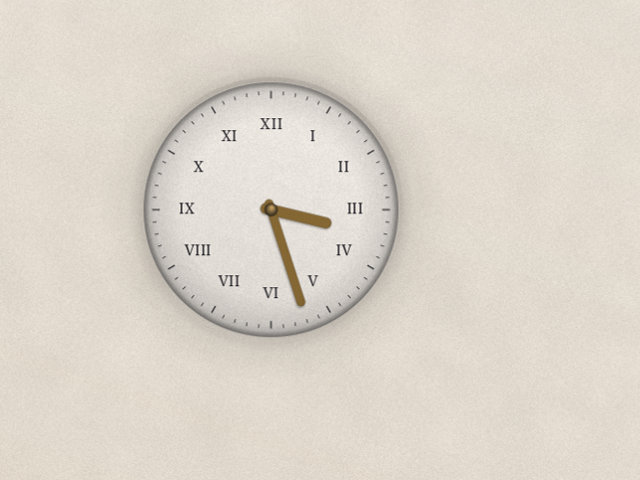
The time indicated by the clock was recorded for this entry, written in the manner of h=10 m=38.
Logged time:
h=3 m=27
